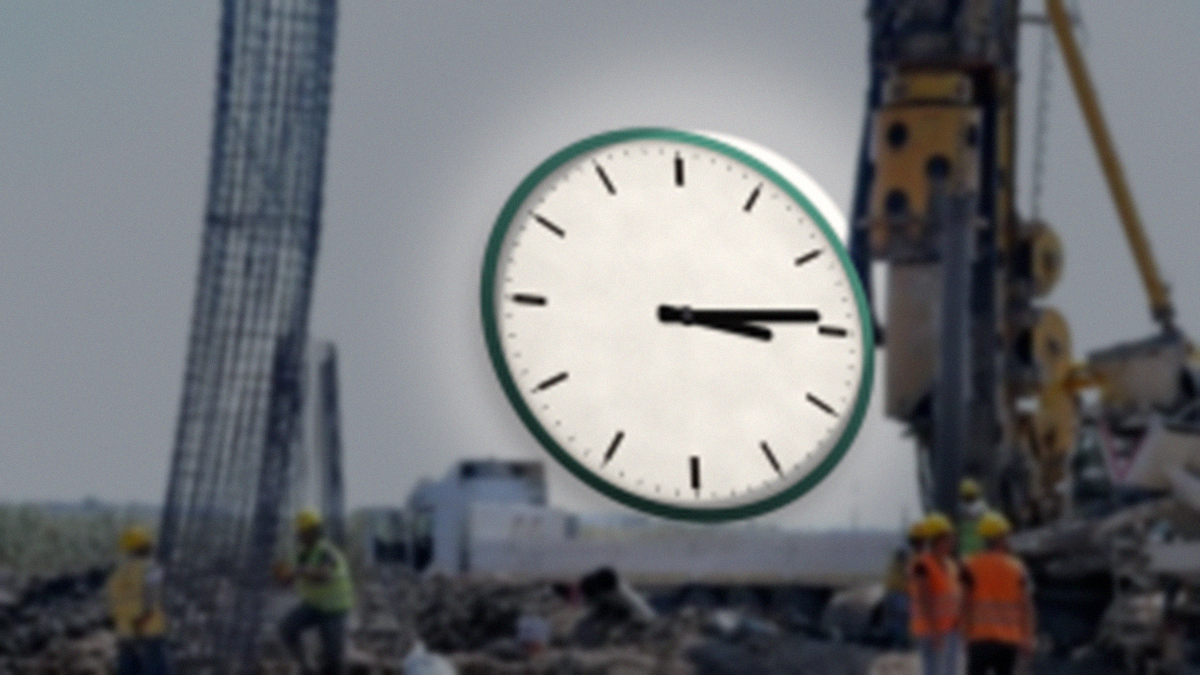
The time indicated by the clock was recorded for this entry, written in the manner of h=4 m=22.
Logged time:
h=3 m=14
